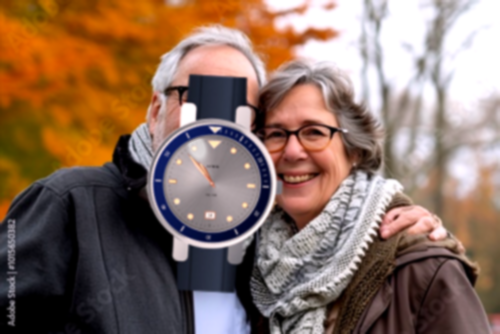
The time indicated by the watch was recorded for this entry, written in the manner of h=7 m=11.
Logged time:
h=10 m=53
